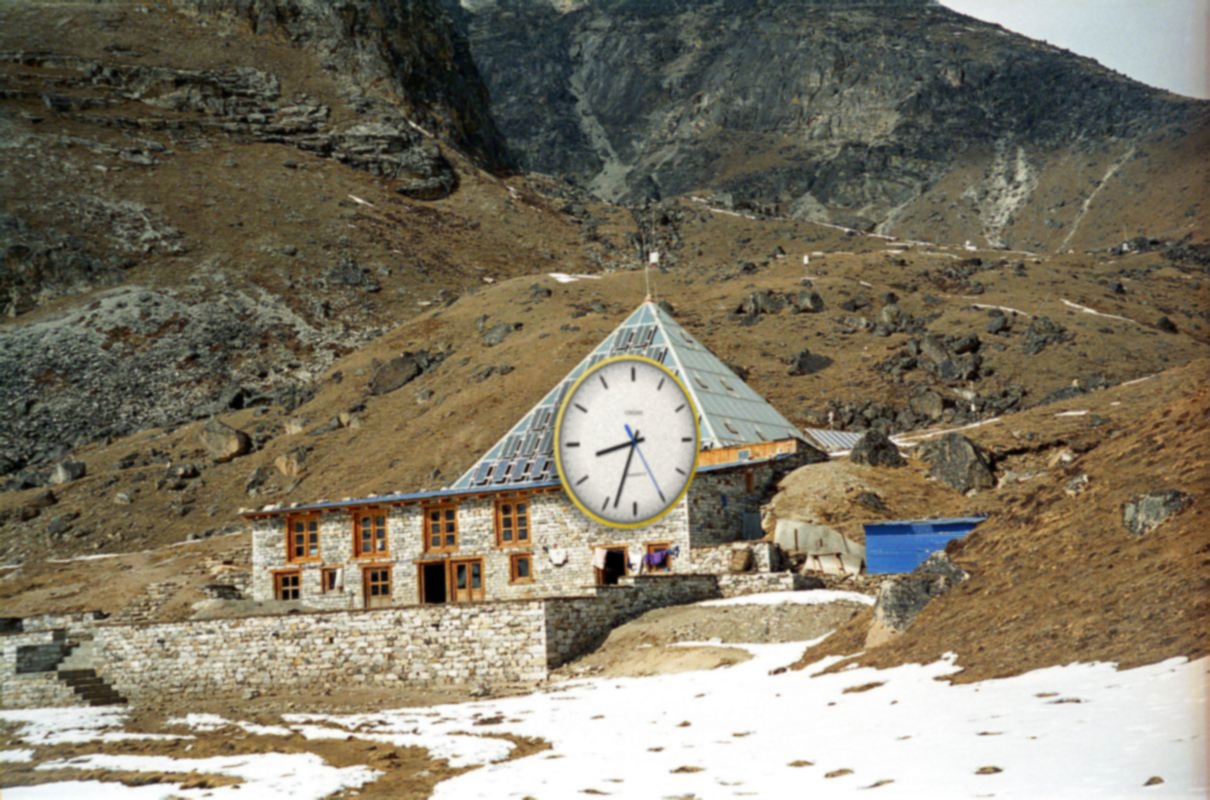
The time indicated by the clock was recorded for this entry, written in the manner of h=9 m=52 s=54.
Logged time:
h=8 m=33 s=25
